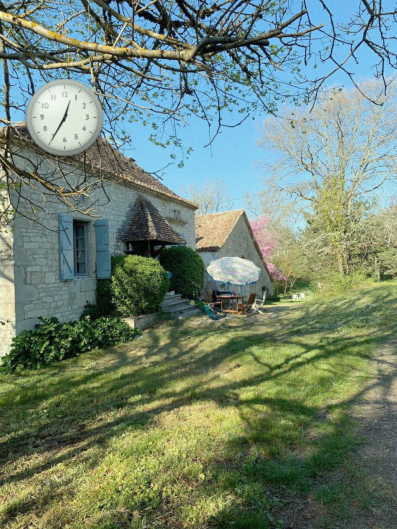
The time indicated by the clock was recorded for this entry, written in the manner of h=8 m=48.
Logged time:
h=12 m=35
